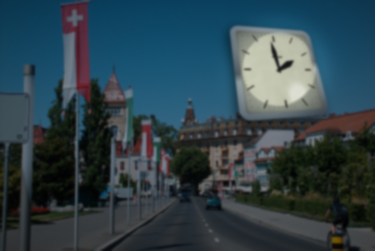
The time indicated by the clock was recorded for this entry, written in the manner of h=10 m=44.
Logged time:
h=1 m=59
